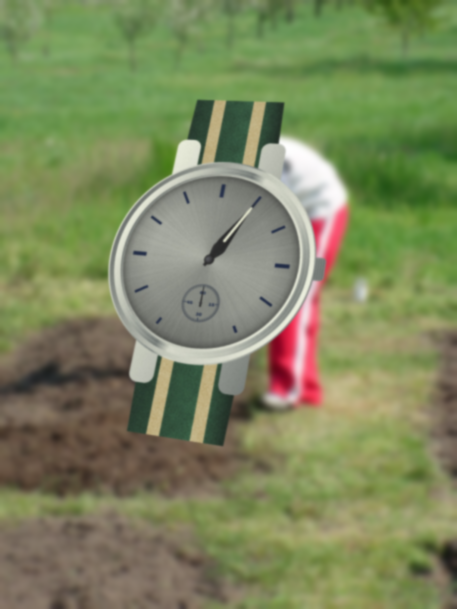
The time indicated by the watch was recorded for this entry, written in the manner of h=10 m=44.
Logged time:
h=1 m=5
